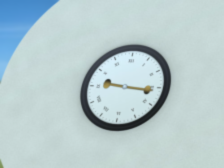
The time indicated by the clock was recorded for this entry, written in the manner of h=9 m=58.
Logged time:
h=9 m=16
